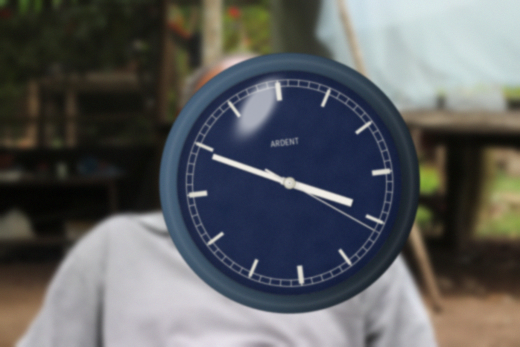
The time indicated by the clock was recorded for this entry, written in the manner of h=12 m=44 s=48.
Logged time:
h=3 m=49 s=21
